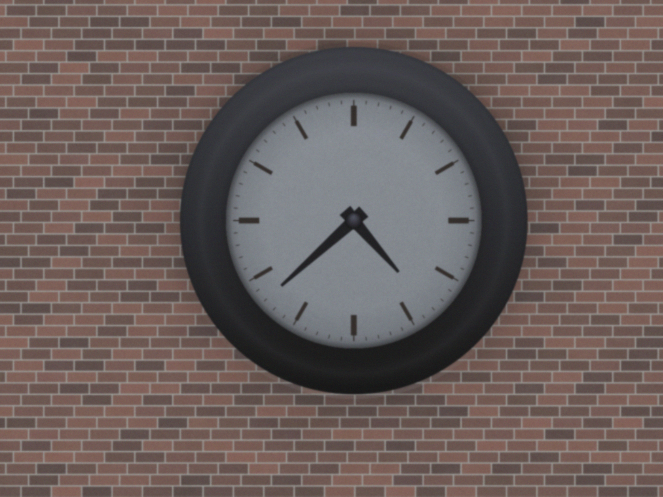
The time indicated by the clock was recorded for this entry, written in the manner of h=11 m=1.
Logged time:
h=4 m=38
